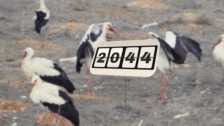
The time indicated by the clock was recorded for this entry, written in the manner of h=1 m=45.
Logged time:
h=20 m=44
